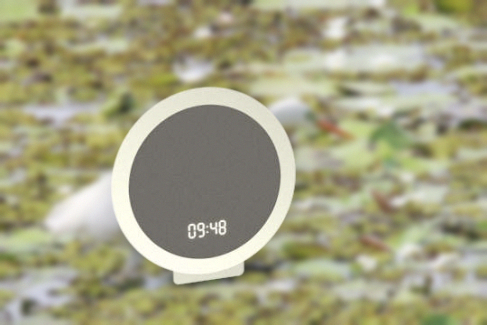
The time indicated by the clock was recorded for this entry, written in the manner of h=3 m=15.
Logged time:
h=9 m=48
